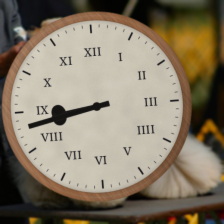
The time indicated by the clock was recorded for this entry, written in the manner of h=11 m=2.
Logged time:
h=8 m=43
